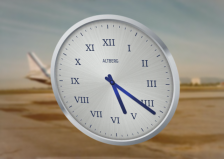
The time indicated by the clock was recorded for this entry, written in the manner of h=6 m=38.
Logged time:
h=5 m=21
